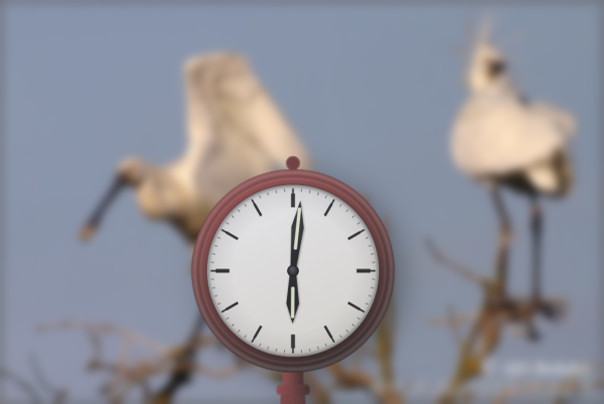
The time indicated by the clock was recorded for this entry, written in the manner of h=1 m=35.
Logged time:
h=6 m=1
